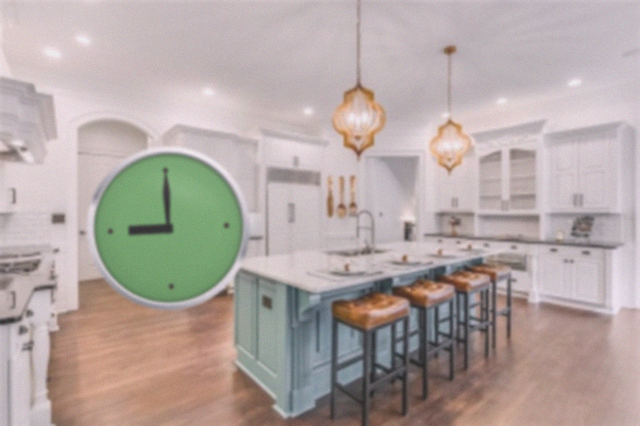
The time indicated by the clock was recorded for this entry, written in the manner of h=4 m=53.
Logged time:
h=9 m=0
